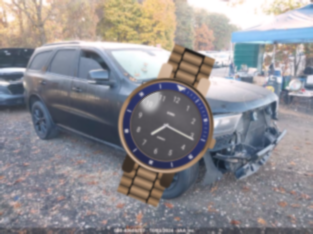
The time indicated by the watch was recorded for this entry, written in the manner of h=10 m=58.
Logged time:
h=7 m=16
